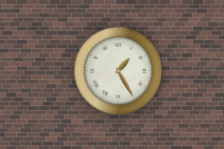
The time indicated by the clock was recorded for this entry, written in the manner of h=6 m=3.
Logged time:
h=1 m=25
